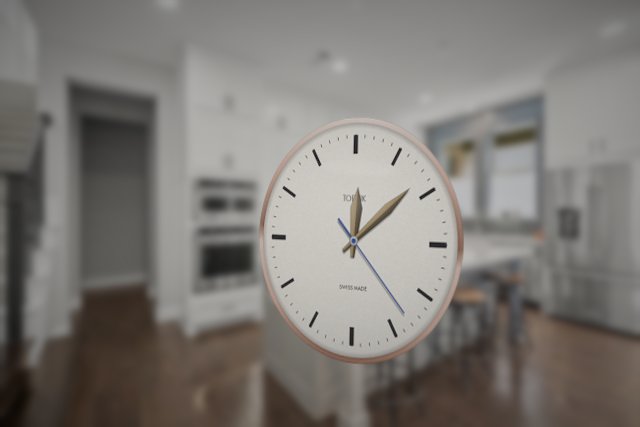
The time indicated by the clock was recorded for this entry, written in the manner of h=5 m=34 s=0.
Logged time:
h=12 m=8 s=23
